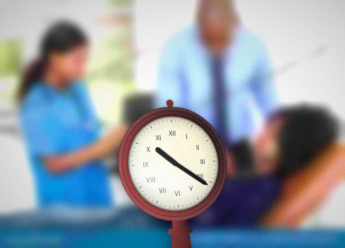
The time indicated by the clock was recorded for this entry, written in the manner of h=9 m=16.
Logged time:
h=10 m=21
